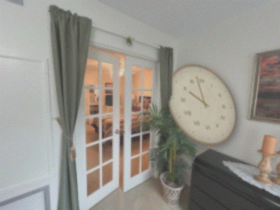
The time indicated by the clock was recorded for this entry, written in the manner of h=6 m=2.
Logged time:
h=9 m=58
